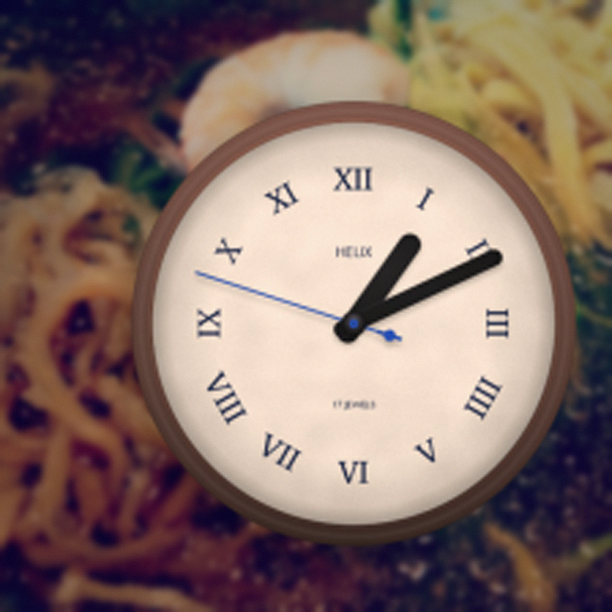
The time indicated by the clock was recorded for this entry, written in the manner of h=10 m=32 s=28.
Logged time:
h=1 m=10 s=48
